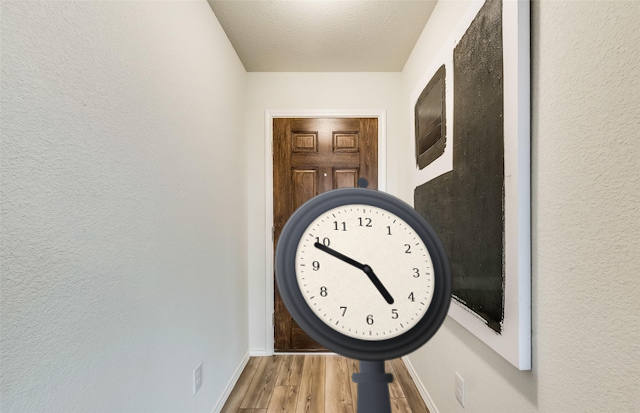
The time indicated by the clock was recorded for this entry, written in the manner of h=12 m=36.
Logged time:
h=4 m=49
